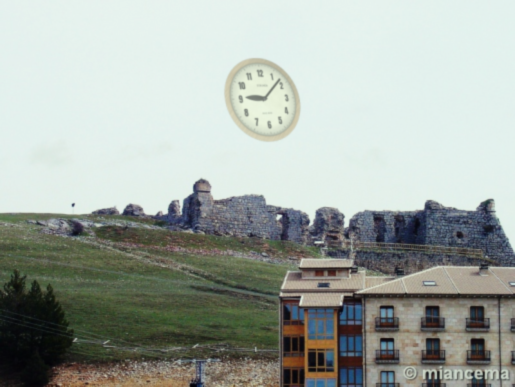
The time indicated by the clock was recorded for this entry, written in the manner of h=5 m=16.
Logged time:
h=9 m=8
